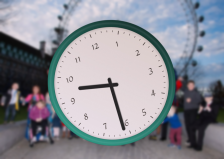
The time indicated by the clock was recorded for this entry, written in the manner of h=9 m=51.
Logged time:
h=9 m=31
